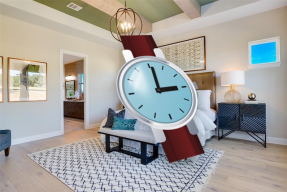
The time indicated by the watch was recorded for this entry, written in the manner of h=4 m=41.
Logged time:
h=3 m=1
